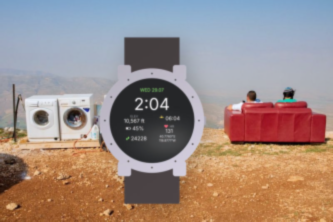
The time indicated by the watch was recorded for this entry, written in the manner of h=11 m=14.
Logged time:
h=2 m=4
